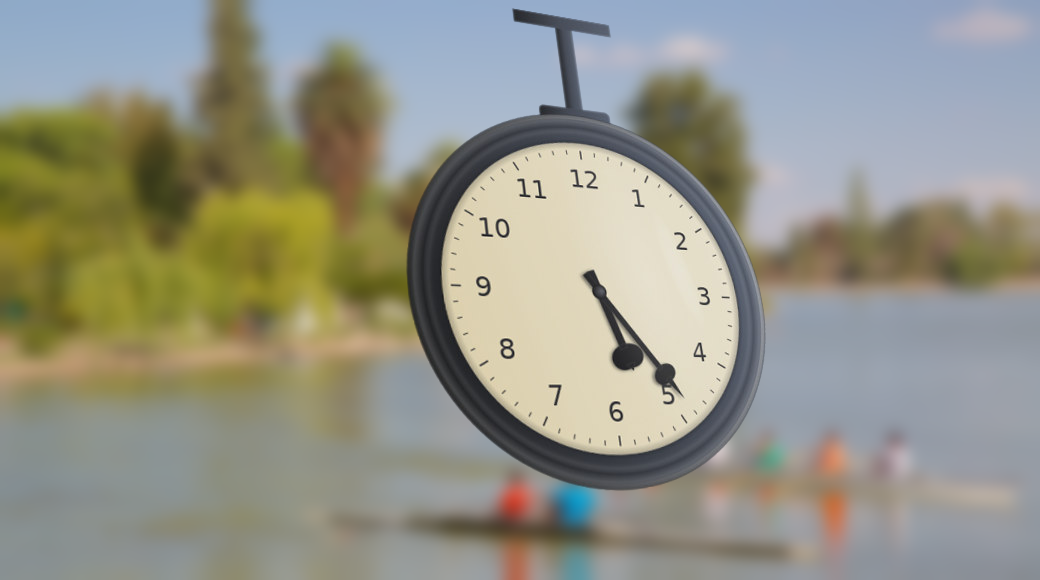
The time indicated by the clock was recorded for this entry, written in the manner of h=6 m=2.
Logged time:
h=5 m=24
